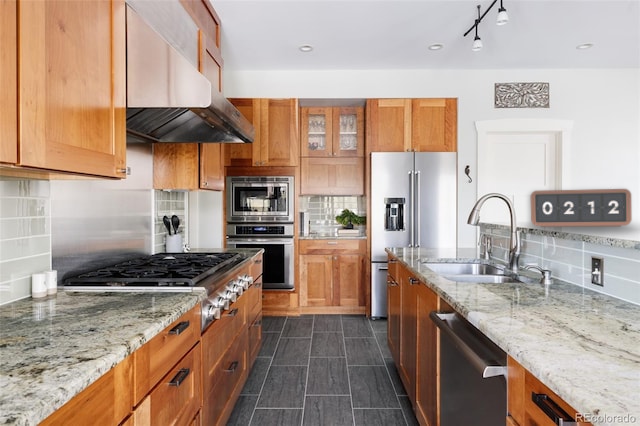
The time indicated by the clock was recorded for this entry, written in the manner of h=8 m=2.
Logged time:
h=2 m=12
